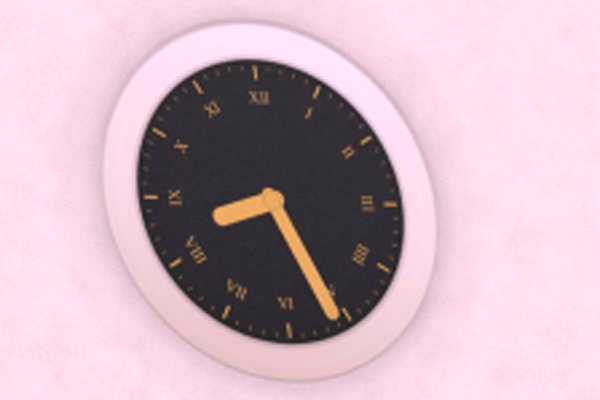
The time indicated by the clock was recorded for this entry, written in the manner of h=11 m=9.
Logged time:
h=8 m=26
